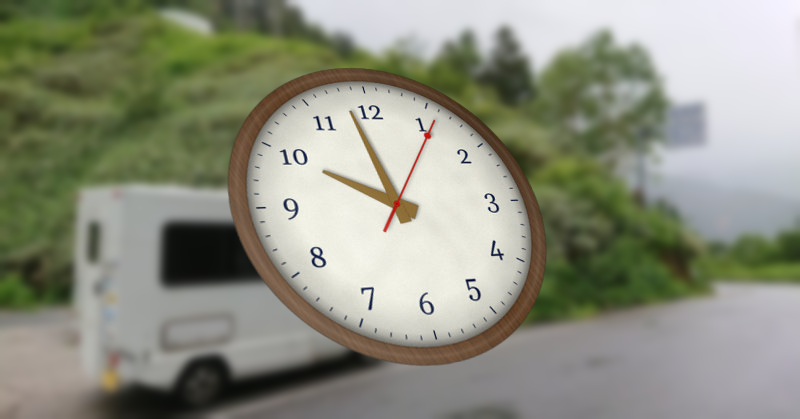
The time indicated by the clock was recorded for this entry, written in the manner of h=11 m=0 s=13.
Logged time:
h=9 m=58 s=6
